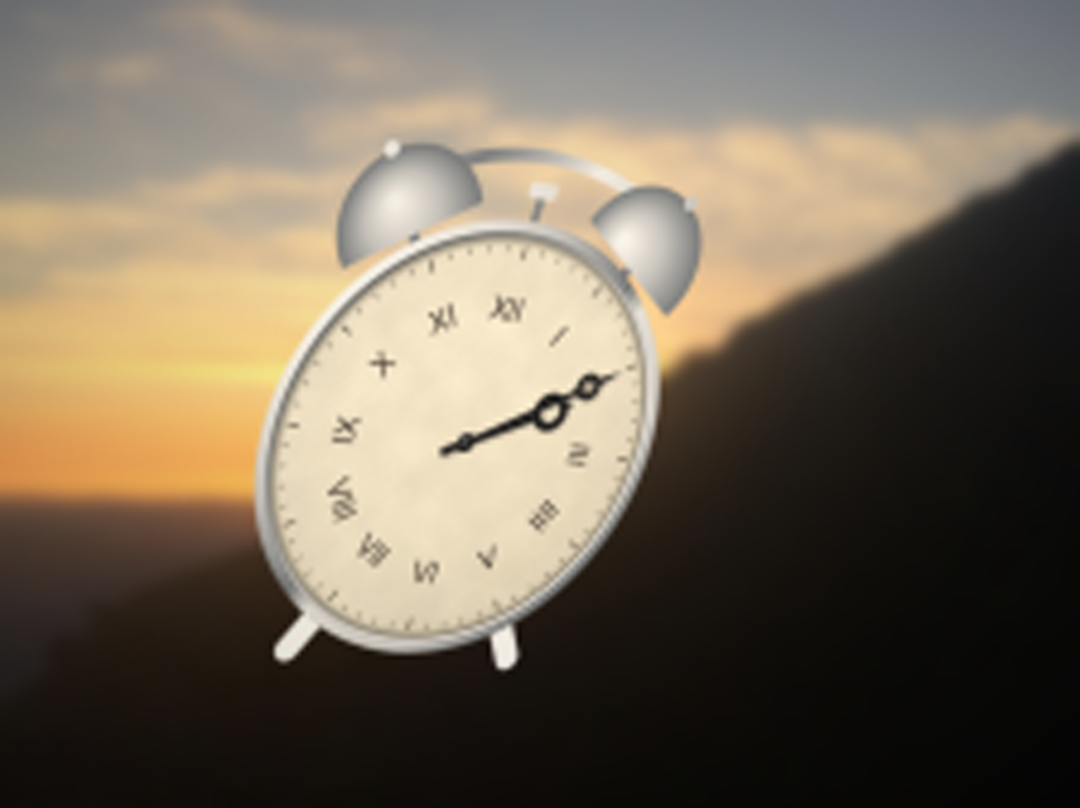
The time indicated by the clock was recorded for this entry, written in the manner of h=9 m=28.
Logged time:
h=2 m=10
